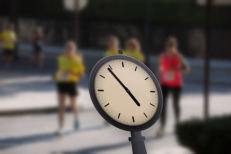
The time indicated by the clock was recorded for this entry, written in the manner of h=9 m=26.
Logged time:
h=4 m=54
